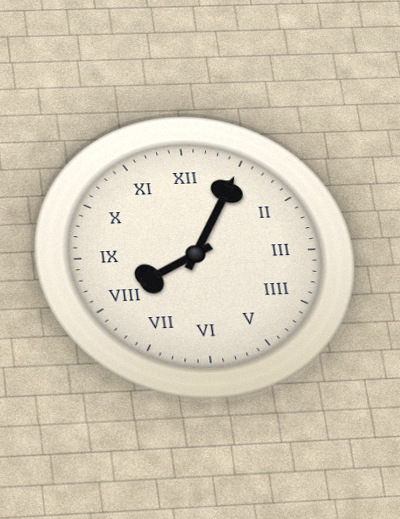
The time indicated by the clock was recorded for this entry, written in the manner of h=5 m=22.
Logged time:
h=8 m=5
